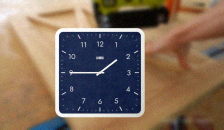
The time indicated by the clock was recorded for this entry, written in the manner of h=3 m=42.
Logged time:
h=1 m=45
